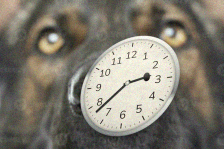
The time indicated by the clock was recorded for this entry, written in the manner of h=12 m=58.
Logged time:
h=2 m=38
